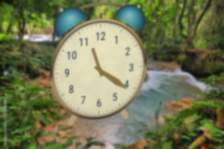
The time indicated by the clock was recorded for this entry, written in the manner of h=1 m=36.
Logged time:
h=11 m=21
